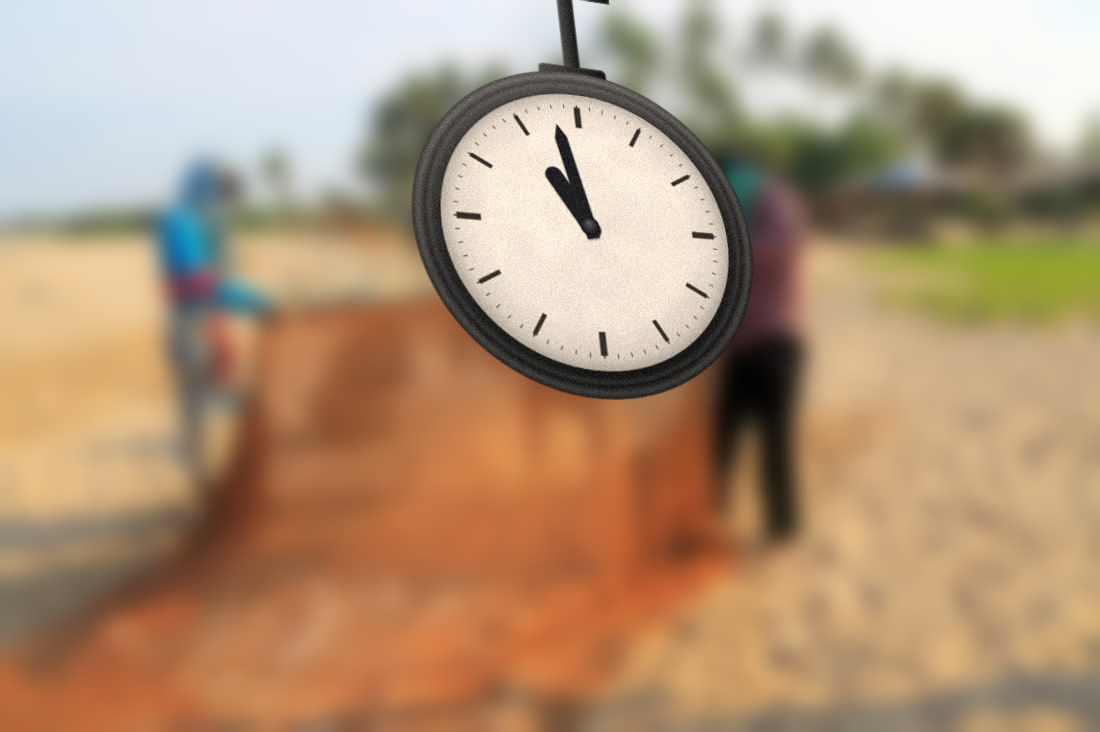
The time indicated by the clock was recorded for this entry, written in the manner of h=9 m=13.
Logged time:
h=10 m=58
